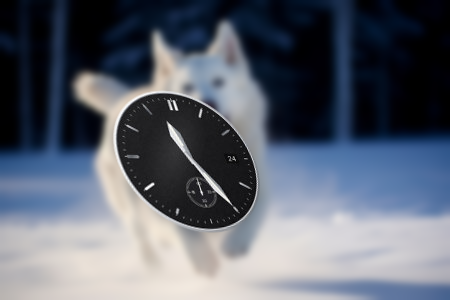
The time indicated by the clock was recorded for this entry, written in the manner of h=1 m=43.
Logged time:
h=11 m=25
